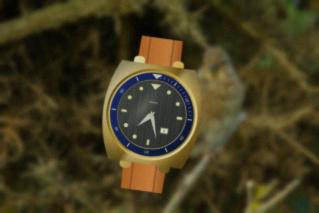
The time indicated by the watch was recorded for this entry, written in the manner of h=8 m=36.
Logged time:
h=7 m=27
